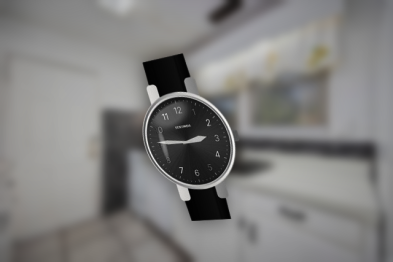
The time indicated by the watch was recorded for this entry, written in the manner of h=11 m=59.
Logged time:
h=2 m=46
